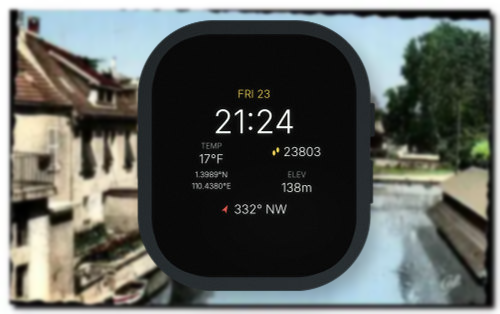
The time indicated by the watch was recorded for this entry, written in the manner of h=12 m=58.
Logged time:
h=21 m=24
